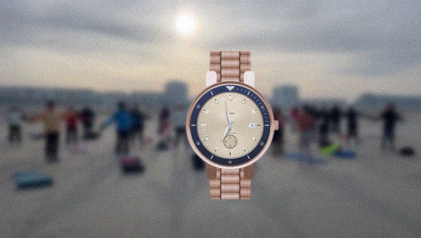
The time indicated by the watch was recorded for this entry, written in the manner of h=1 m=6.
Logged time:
h=6 m=58
